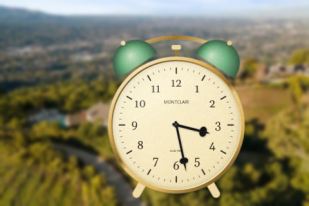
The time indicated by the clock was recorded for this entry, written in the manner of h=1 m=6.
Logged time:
h=3 m=28
